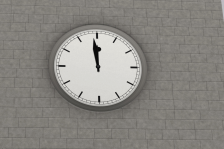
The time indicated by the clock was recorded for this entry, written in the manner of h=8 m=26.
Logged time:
h=11 m=59
